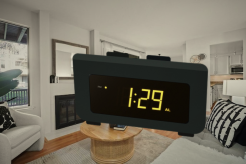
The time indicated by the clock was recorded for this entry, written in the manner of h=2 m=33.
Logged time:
h=1 m=29
